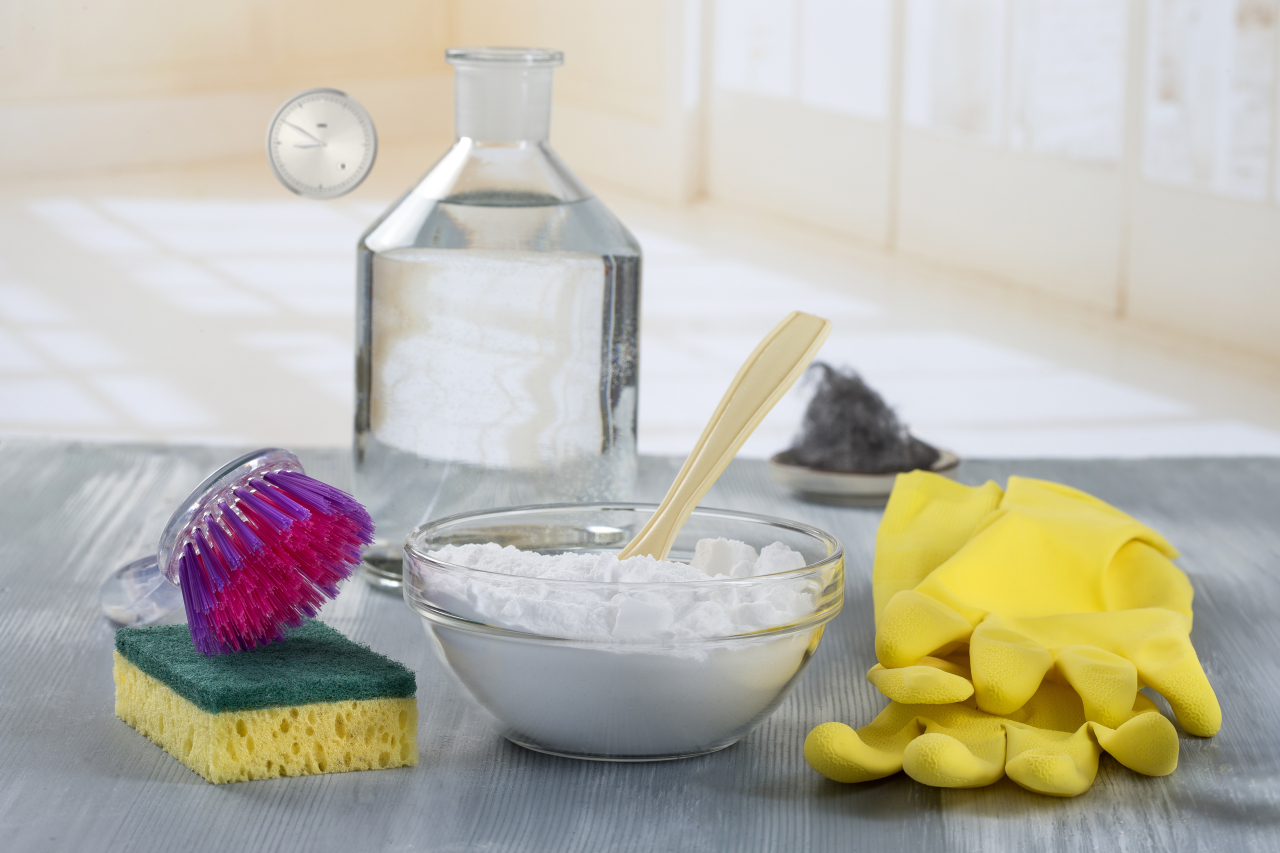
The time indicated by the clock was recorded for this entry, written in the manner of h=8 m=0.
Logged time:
h=8 m=50
